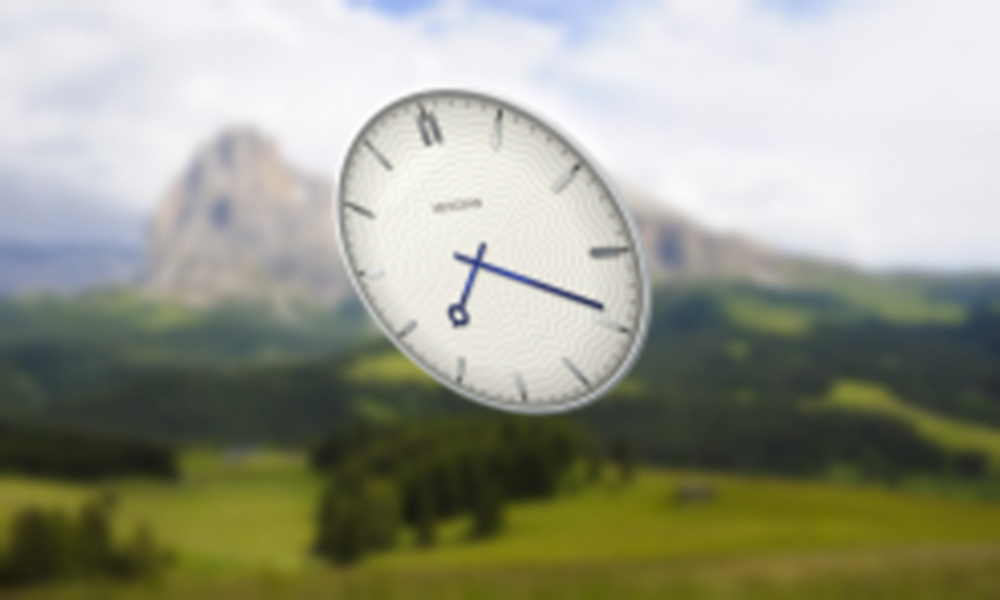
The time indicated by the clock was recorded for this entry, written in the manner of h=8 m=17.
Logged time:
h=7 m=19
